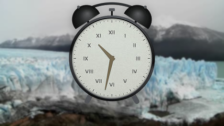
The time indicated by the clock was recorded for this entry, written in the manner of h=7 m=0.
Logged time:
h=10 m=32
